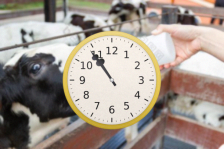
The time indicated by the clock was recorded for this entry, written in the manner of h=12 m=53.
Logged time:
h=10 m=54
